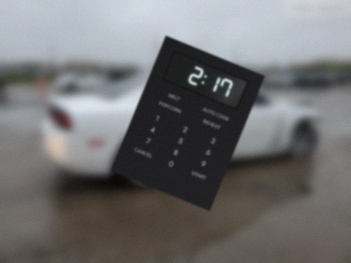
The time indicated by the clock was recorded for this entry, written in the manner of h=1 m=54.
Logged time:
h=2 m=17
